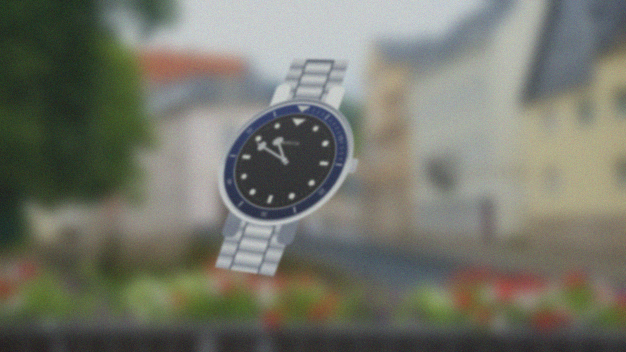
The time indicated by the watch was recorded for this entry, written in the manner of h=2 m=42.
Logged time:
h=10 m=49
